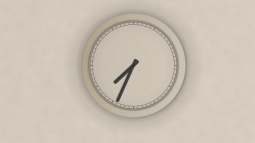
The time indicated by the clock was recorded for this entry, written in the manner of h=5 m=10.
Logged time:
h=7 m=34
